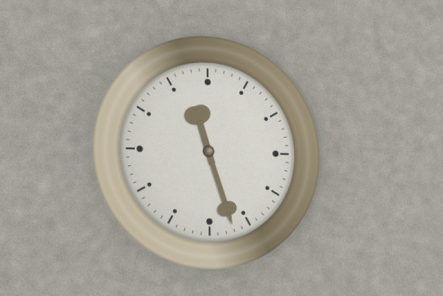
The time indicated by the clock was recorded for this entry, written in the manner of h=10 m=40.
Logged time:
h=11 m=27
